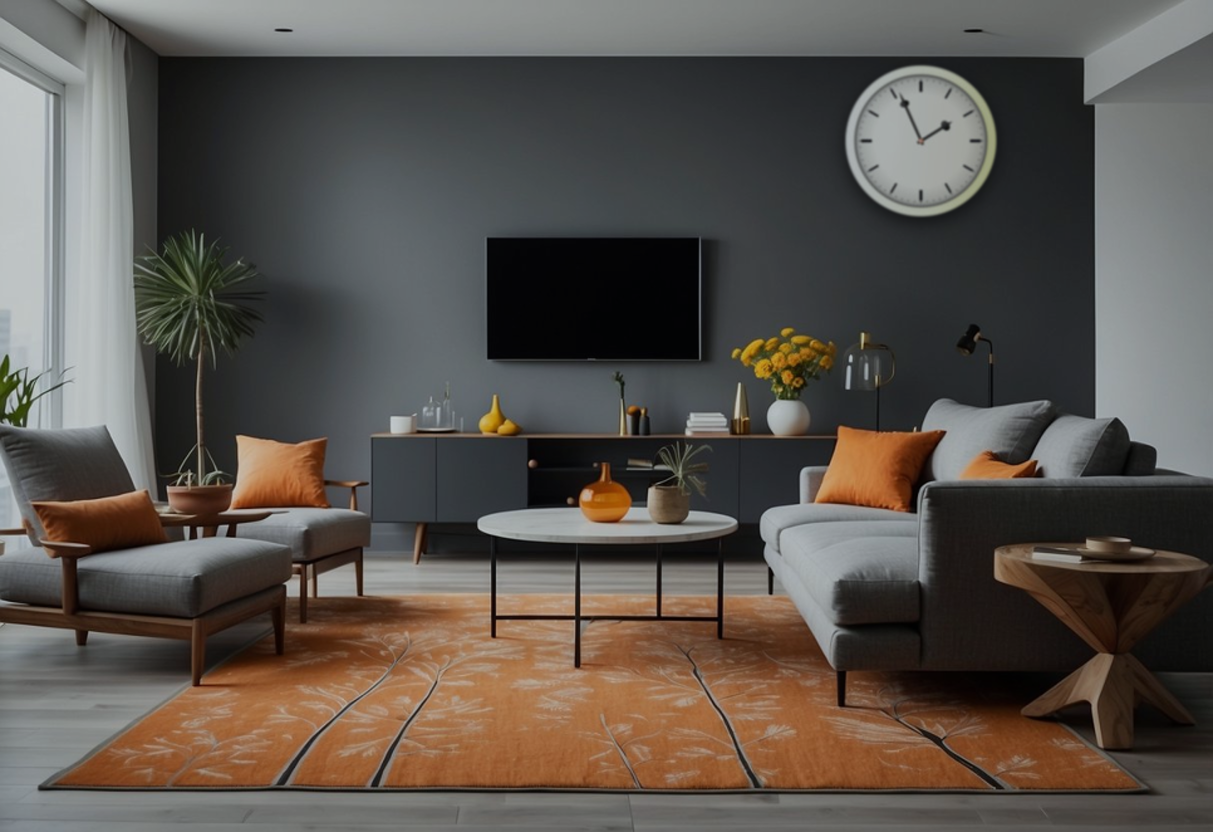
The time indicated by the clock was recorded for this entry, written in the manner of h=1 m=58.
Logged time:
h=1 m=56
